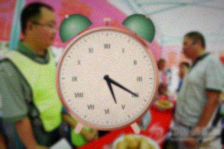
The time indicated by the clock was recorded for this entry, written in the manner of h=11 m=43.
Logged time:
h=5 m=20
